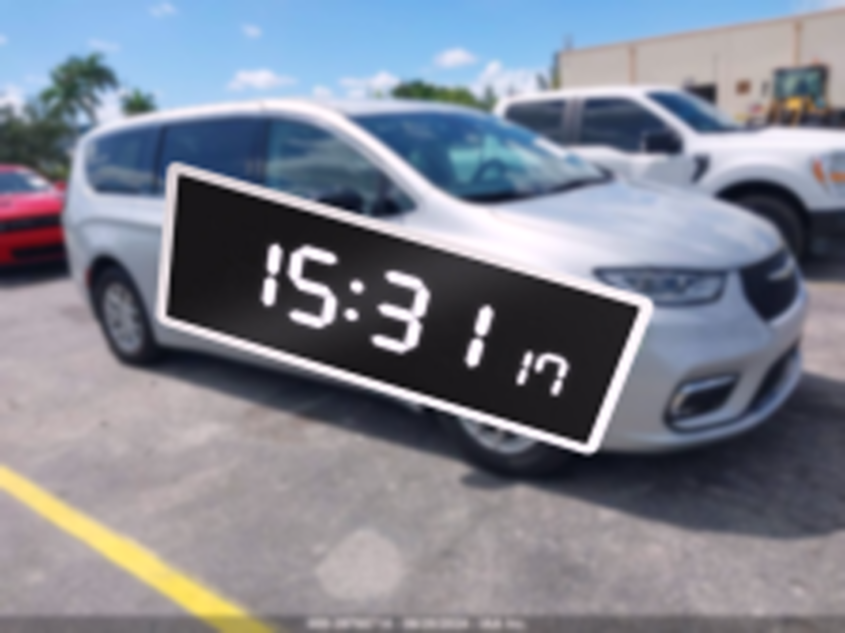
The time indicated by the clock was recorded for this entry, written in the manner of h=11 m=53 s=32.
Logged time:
h=15 m=31 s=17
